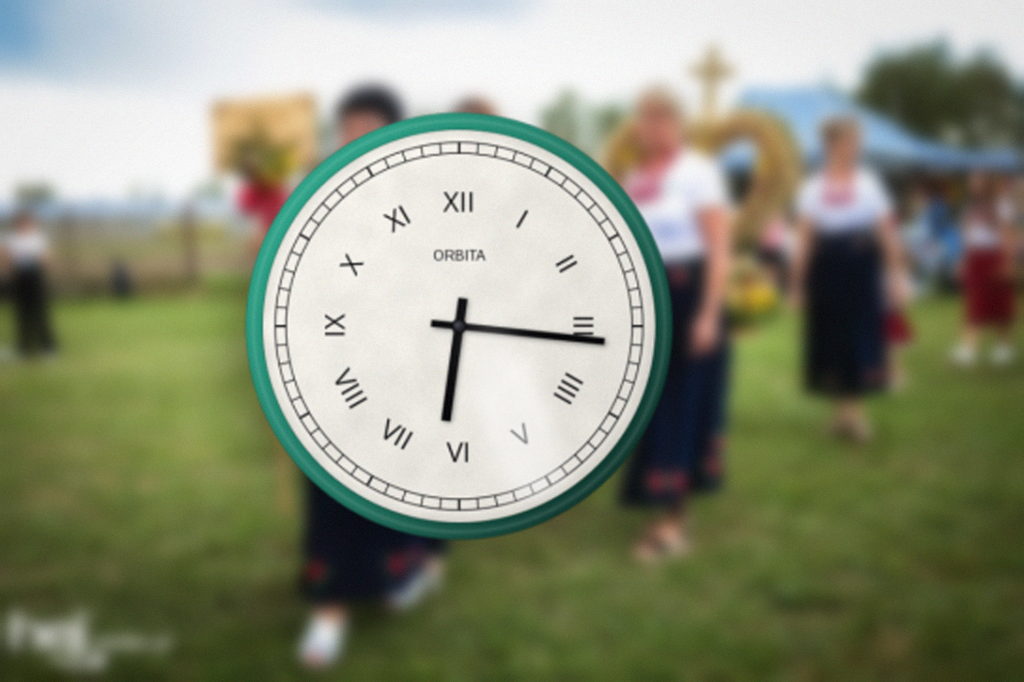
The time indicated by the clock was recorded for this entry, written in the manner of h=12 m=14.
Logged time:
h=6 m=16
